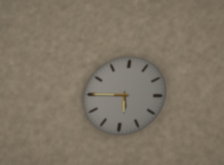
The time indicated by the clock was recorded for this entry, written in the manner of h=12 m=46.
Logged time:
h=5 m=45
